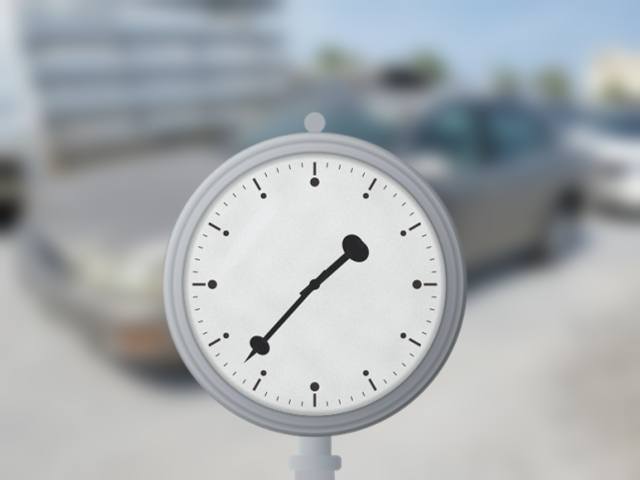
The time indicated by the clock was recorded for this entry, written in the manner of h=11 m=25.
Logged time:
h=1 m=37
